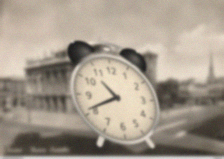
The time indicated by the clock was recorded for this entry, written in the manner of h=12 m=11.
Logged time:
h=10 m=41
